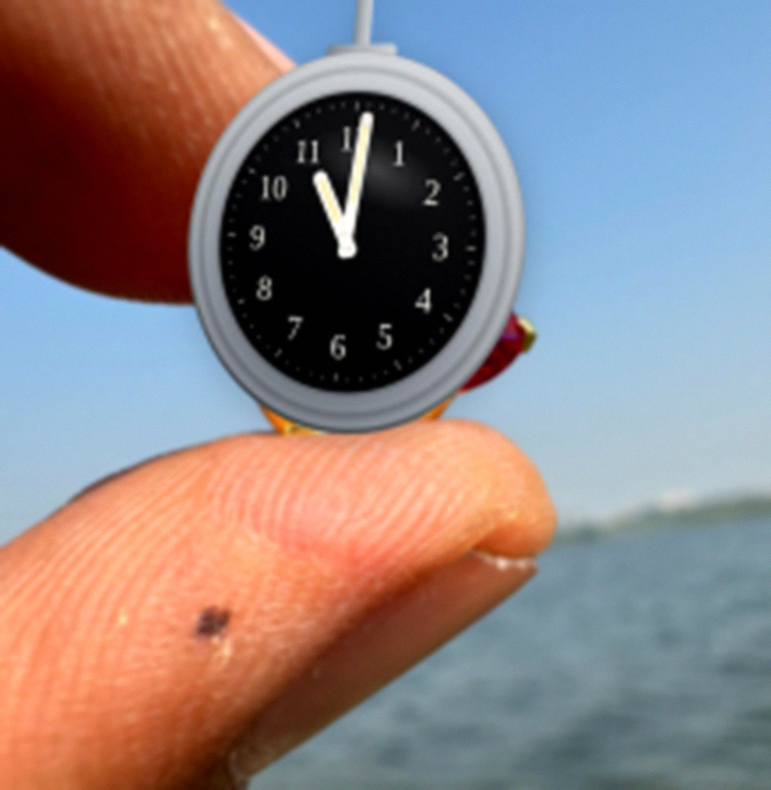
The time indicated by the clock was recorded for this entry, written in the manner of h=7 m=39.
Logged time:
h=11 m=1
